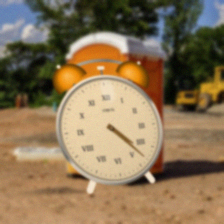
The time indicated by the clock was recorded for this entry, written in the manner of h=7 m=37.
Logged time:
h=4 m=23
